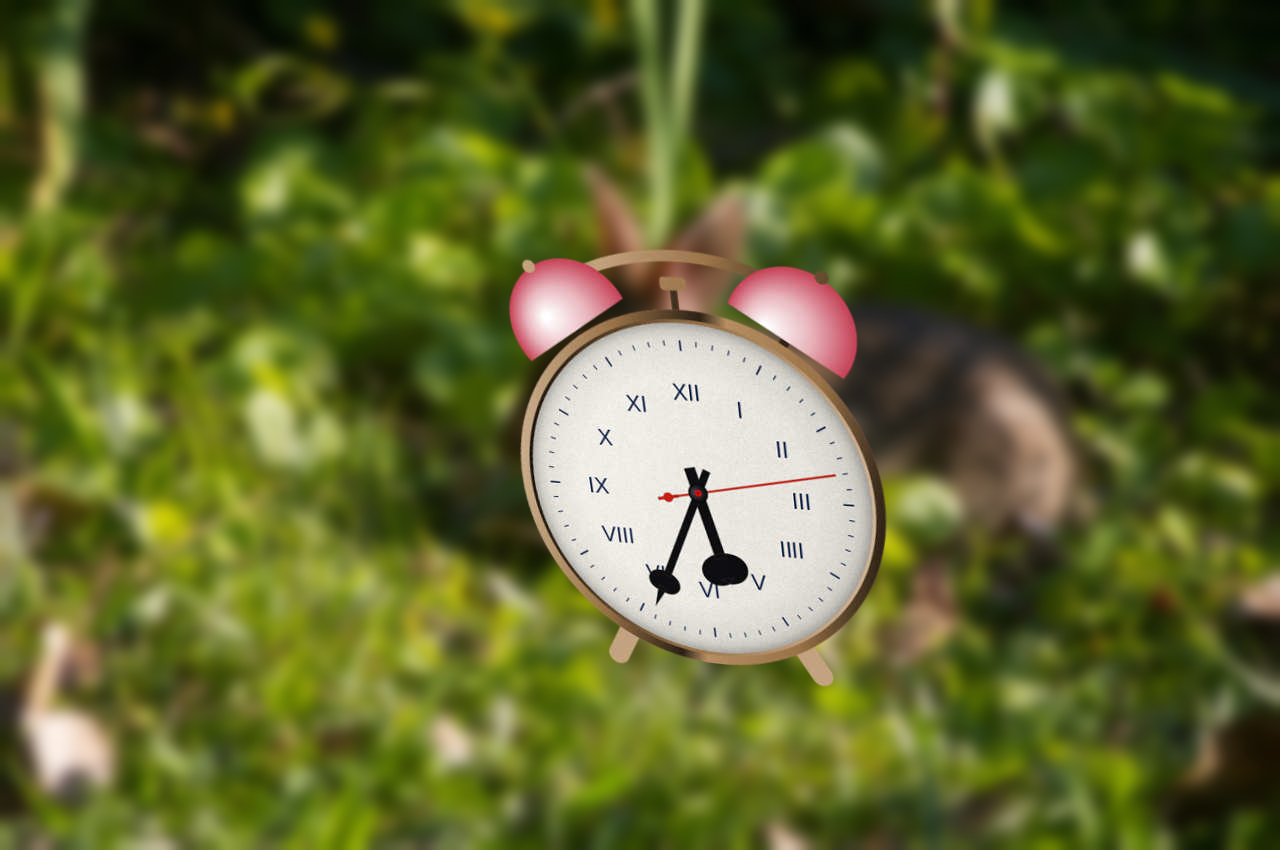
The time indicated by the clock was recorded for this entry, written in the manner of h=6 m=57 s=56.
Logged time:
h=5 m=34 s=13
